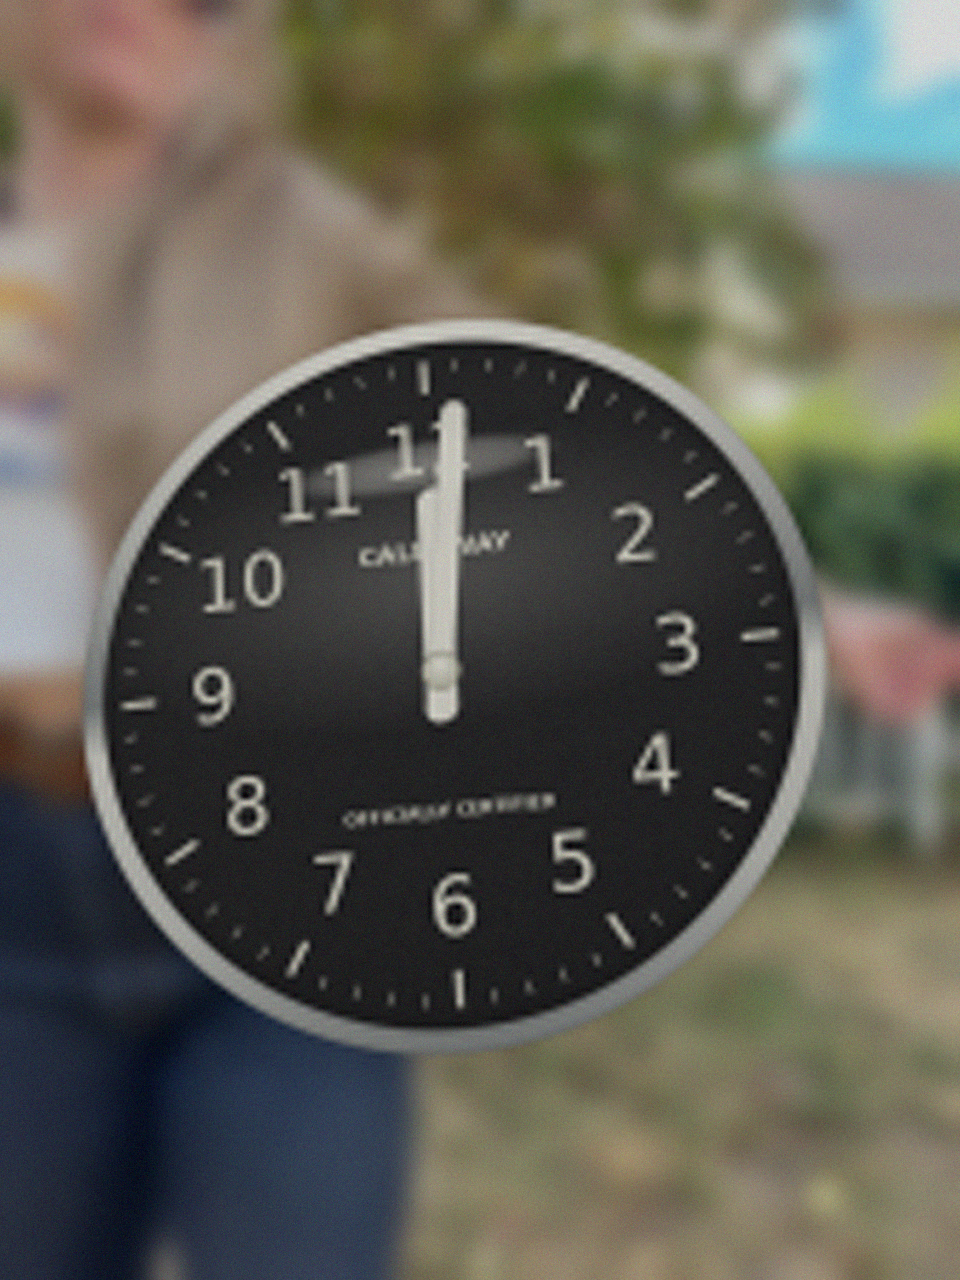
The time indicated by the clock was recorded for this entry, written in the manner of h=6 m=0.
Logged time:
h=12 m=1
